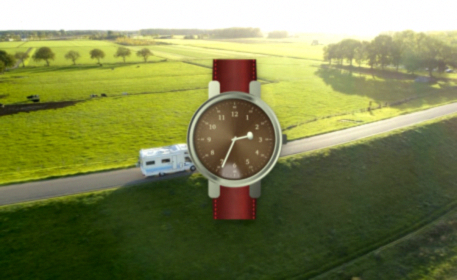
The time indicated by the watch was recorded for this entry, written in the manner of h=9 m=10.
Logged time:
h=2 m=34
